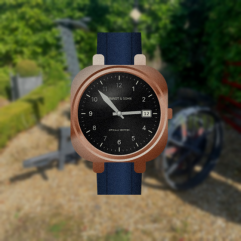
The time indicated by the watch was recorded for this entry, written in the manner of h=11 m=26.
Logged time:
h=2 m=53
